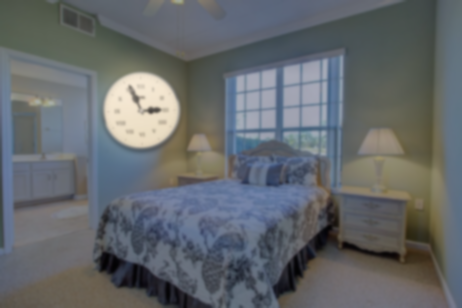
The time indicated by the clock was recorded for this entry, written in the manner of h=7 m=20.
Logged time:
h=2 m=56
